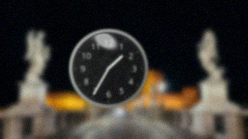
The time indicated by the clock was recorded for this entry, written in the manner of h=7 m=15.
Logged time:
h=1 m=35
